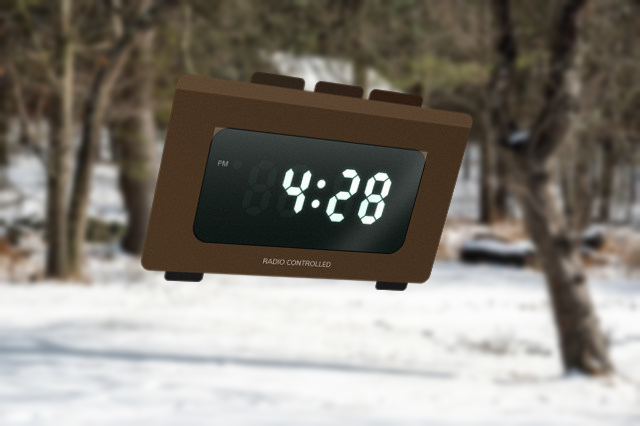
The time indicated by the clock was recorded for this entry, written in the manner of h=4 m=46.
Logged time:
h=4 m=28
